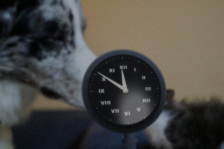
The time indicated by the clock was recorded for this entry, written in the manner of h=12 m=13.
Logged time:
h=11 m=51
